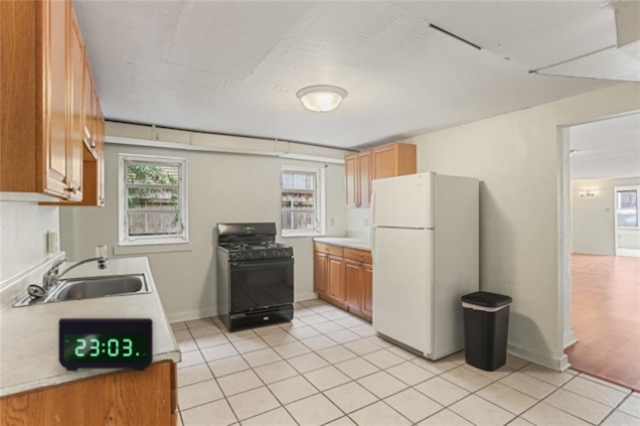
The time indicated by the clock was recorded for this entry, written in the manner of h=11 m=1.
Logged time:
h=23 m=3
